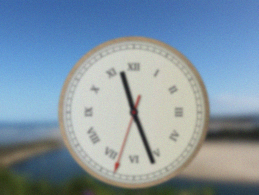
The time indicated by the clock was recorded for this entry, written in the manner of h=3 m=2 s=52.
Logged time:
h=11 m=26 s=33
